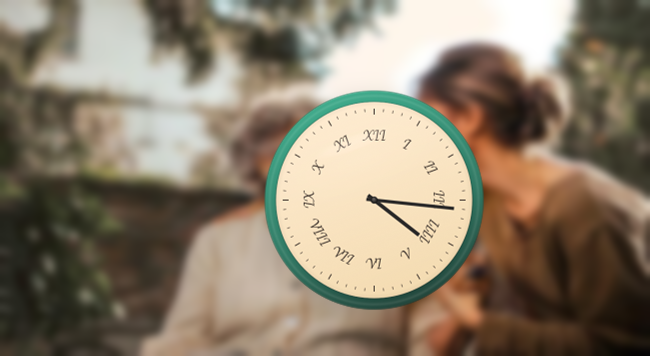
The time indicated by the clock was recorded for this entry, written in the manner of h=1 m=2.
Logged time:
h=4 m=16
